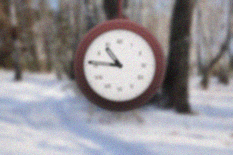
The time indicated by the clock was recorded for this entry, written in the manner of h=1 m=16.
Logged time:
h=10 m=46
